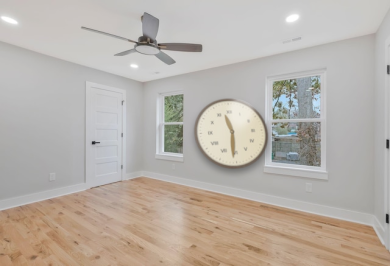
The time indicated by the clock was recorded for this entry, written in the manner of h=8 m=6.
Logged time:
h=11 m=31
